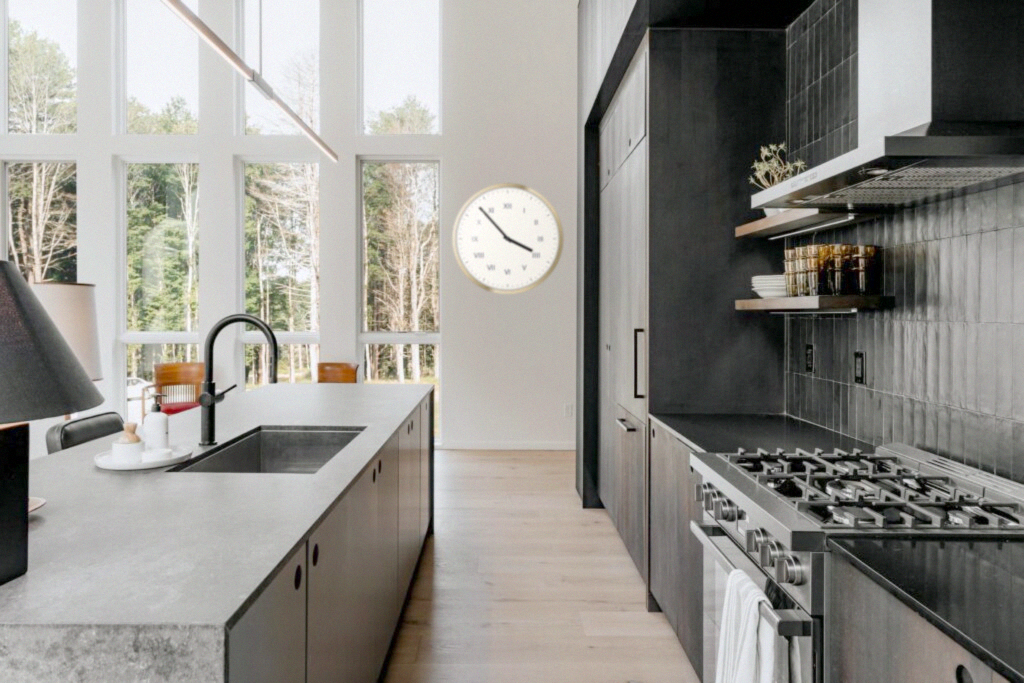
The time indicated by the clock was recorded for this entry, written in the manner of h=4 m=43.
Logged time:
h=3 m=53
